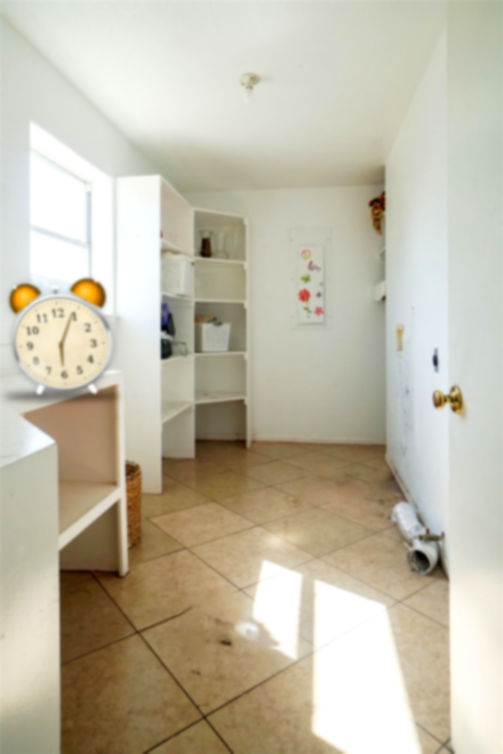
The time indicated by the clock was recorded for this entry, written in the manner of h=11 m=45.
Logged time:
h=6 m=4
